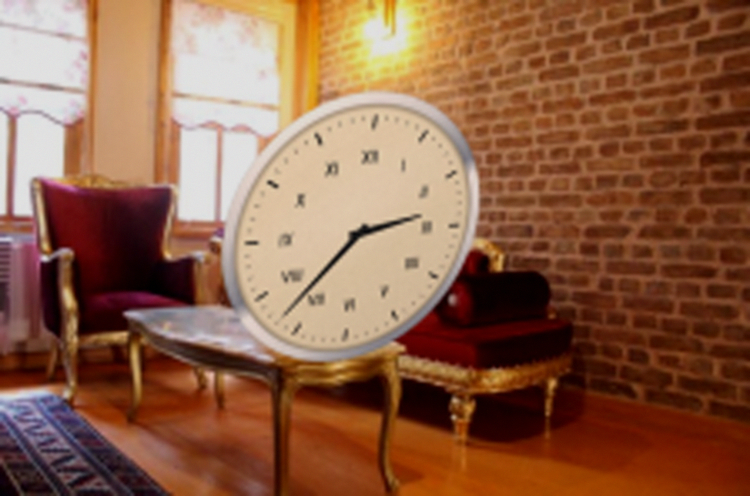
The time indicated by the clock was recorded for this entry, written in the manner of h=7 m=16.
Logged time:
h=2 m=37
